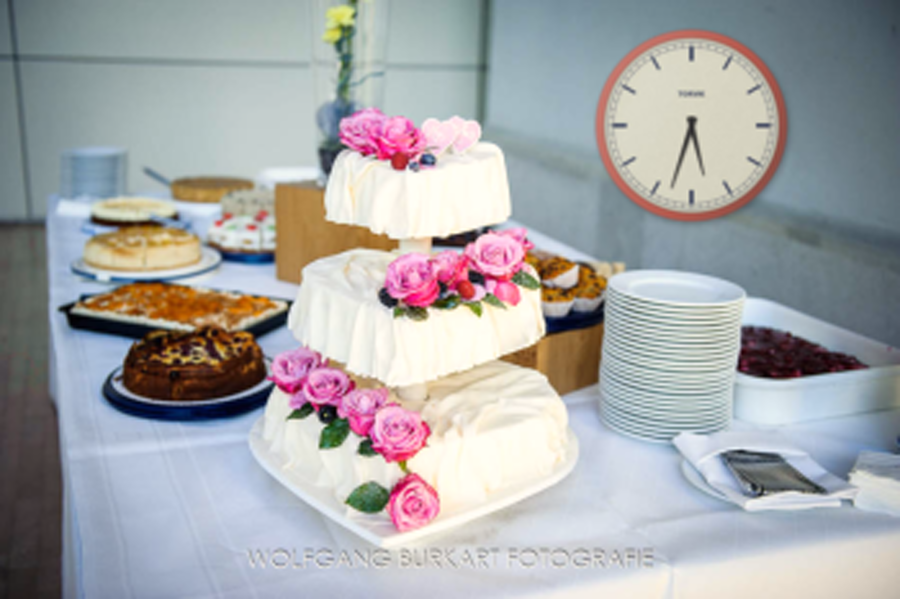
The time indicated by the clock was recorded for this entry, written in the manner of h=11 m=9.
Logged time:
h=5 m=33
